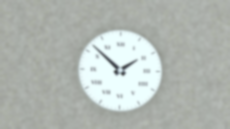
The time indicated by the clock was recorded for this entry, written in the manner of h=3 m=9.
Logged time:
h=1 m=52
